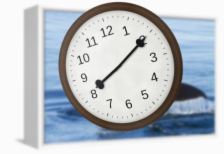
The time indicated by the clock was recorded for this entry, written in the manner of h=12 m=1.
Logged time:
h=8 m=10
